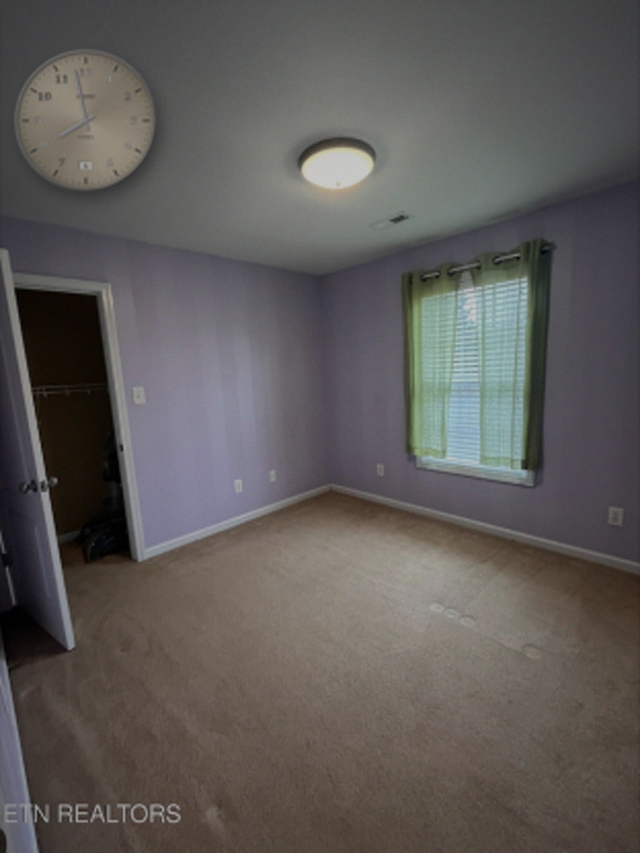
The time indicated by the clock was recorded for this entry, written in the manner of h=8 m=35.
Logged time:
h=7 m=58
